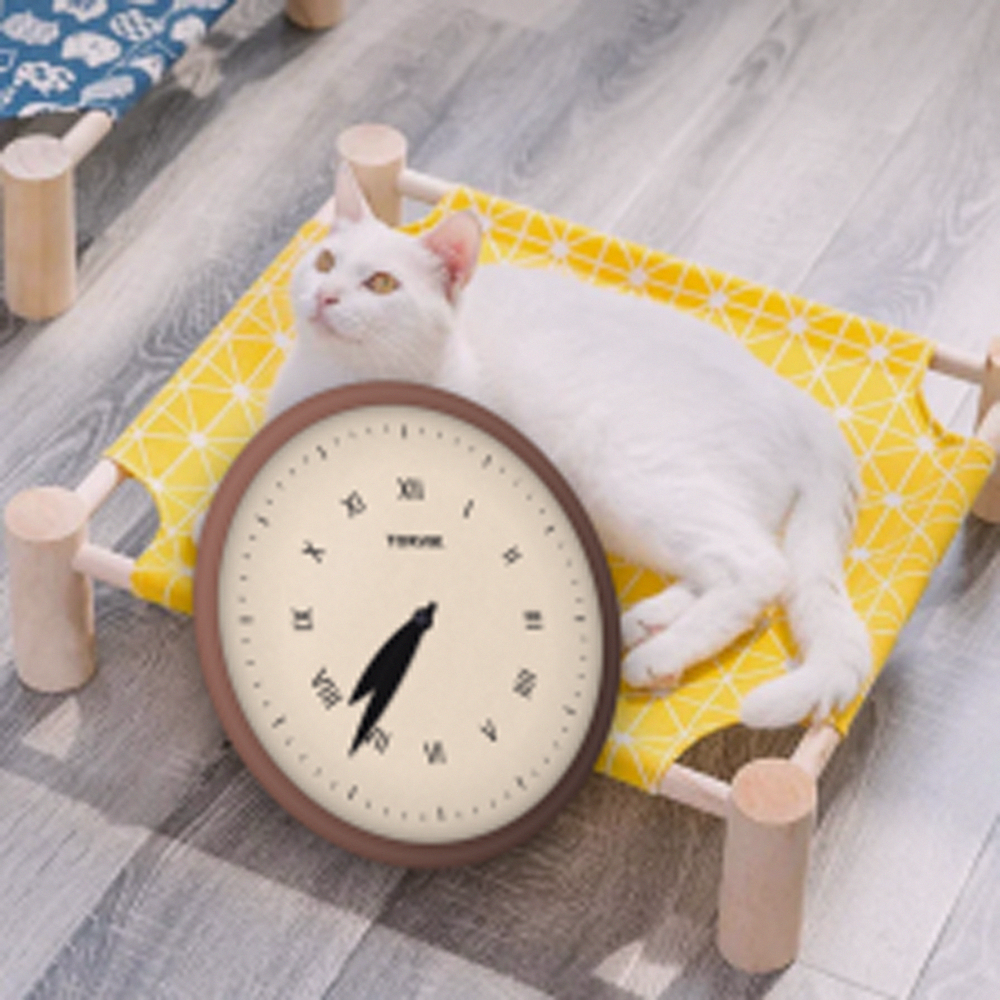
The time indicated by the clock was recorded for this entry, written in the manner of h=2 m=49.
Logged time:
h=7 m=36
